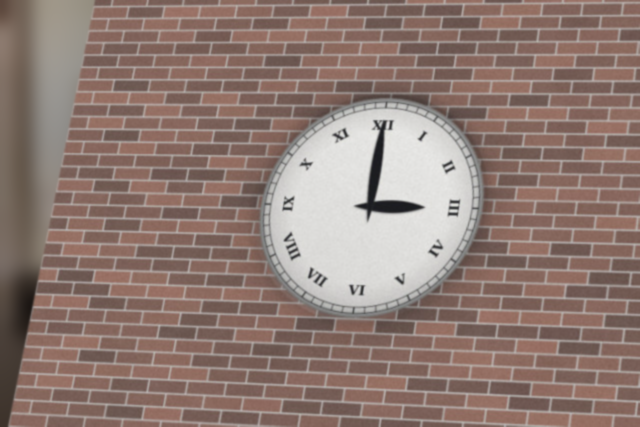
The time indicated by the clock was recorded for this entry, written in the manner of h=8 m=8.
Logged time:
h=3 m=0
